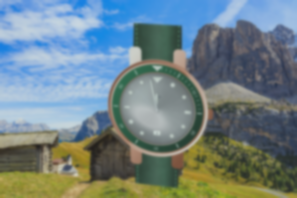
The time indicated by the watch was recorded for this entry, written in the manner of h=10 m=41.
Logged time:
h=11 m=58
